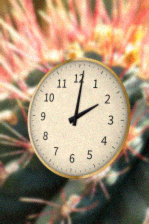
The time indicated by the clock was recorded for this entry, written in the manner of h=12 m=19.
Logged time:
h=2 m=1
